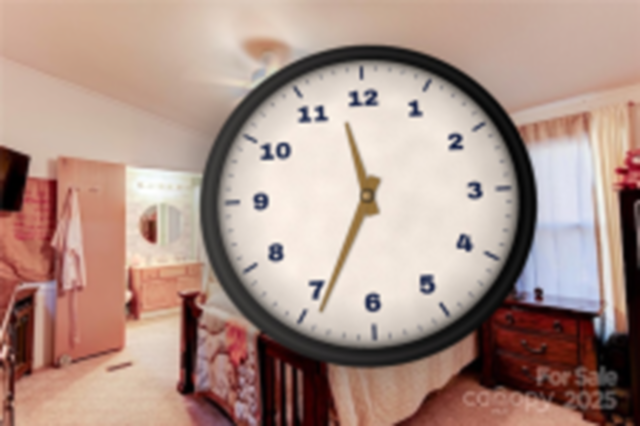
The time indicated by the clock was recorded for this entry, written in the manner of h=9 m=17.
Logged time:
h=11 m=34
